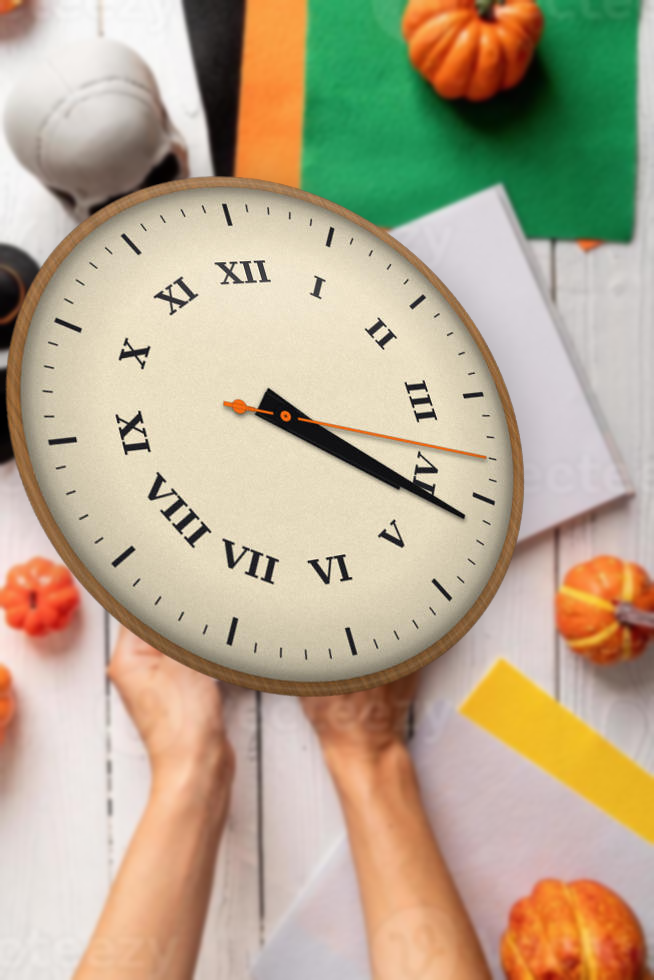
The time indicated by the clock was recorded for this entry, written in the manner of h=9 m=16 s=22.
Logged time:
h=4 m=21 s=18
